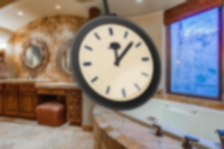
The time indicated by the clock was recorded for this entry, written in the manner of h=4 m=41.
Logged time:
h=12 m=8
